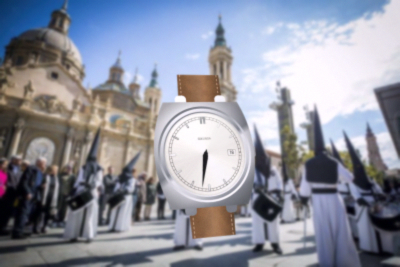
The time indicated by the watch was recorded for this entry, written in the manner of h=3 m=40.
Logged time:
h=6 m=32
